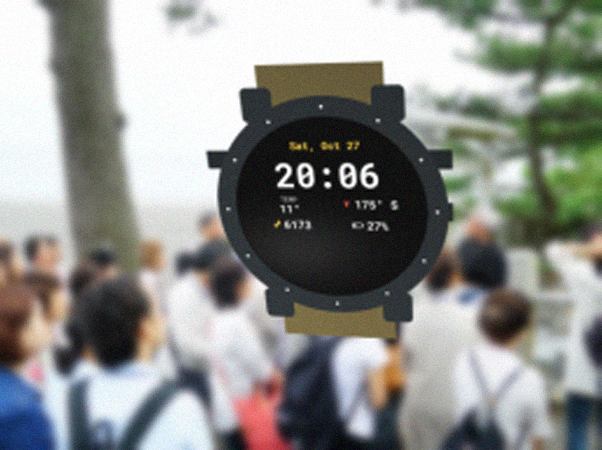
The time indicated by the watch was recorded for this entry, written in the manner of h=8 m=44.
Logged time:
h=20 m=6
